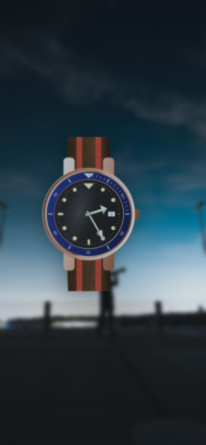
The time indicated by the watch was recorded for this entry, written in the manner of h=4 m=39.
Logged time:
h=2 m=25
